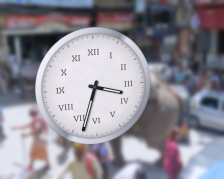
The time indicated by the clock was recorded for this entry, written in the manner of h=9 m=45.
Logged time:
h=3 m=33
